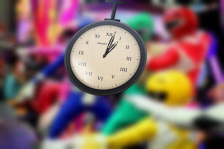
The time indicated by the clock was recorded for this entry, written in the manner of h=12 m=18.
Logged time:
h=1 m=2
